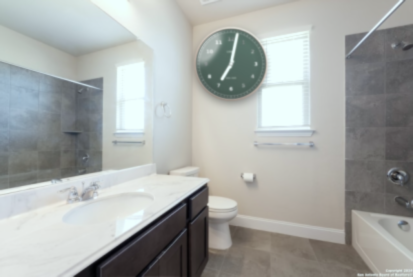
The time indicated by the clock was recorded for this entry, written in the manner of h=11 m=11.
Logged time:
h=7 m=2
